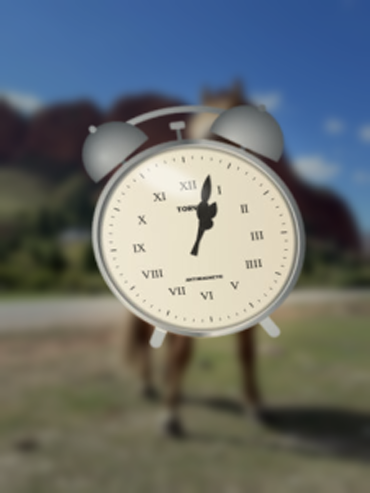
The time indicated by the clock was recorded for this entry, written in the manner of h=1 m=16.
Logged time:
h=1 m=3
